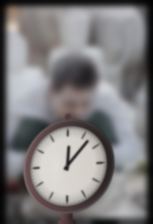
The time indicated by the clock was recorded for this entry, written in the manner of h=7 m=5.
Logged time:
h=12 m=7
